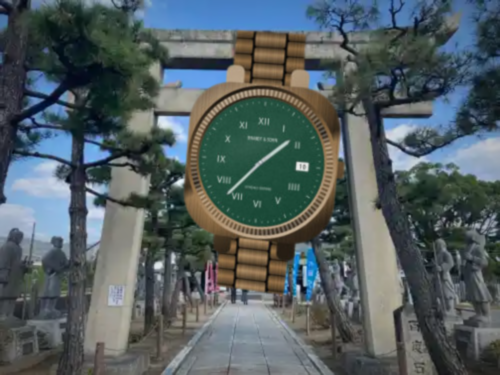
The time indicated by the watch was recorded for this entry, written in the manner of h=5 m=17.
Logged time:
h=1 m=37
